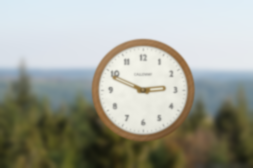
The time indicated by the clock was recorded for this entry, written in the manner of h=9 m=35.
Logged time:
h=2 m=49
